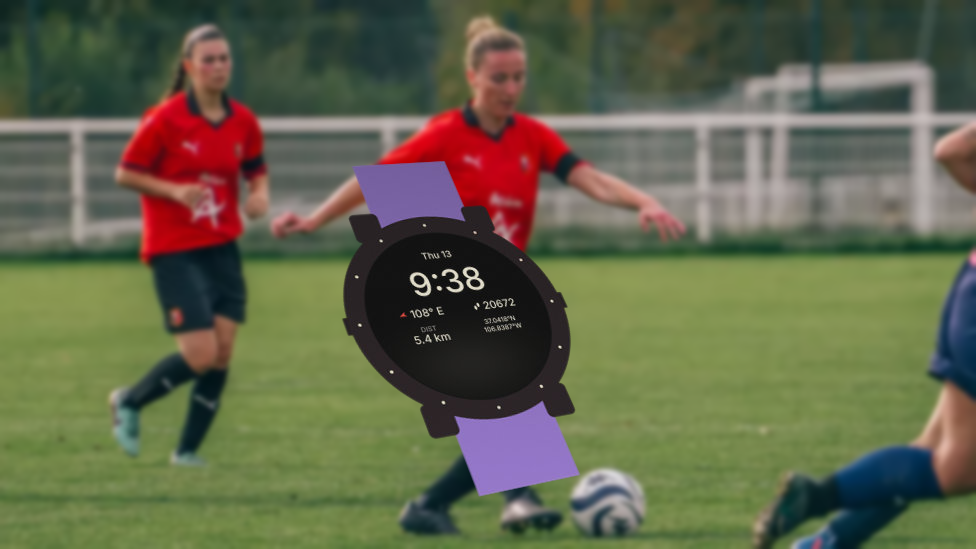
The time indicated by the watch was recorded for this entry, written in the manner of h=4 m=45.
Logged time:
h=9 m=38
